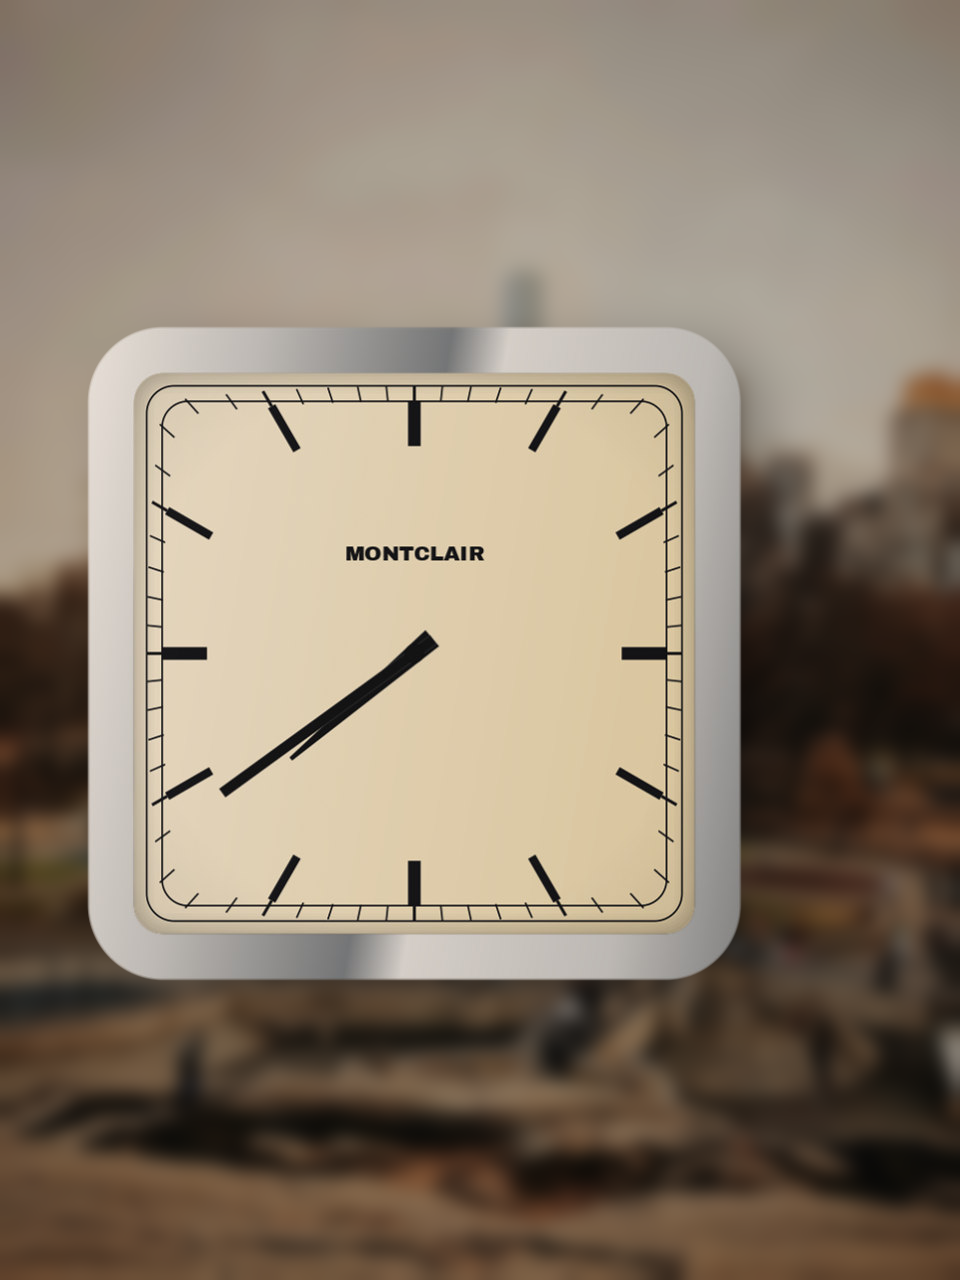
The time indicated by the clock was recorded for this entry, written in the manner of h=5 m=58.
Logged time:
h=7 m=39
